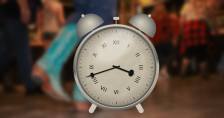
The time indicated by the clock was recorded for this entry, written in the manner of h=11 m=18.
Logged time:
h=3 m=42
